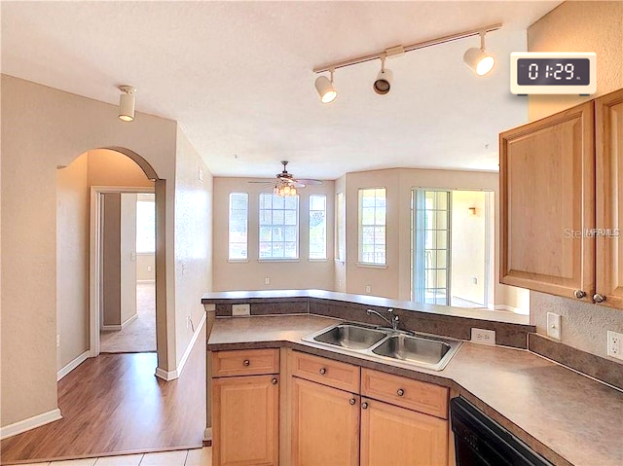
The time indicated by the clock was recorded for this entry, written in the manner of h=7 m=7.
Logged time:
h=1 m=29
